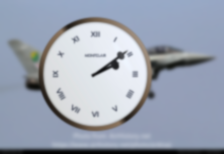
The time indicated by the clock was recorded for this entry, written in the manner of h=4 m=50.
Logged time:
h=2 m=9
